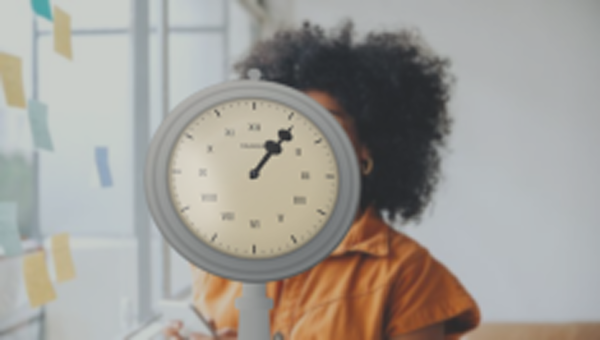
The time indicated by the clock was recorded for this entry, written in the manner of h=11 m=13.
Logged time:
h=1 m=6
